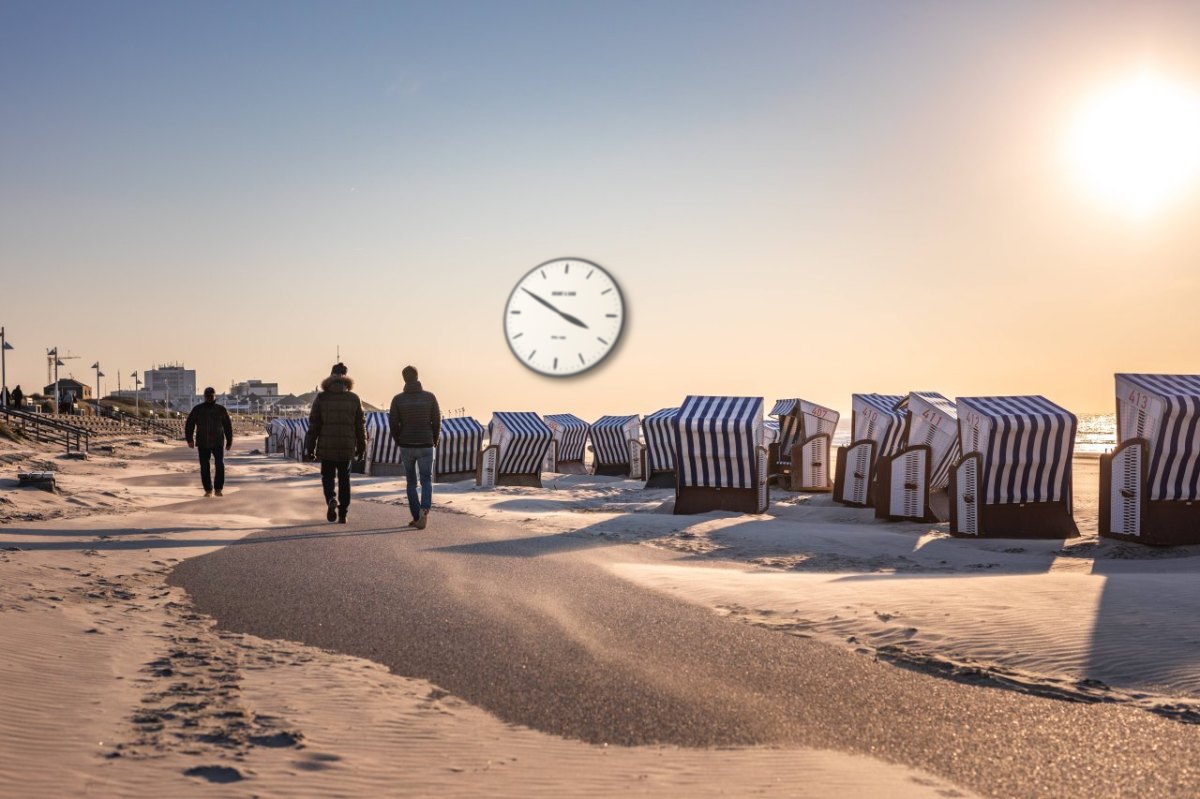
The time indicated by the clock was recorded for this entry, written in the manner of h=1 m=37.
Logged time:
h=3 m=50
